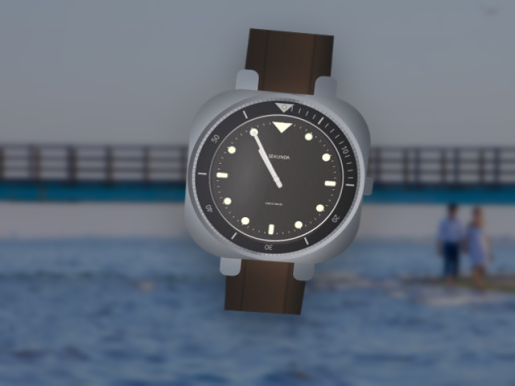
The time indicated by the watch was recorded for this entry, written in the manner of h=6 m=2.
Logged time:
h=10 m=55
